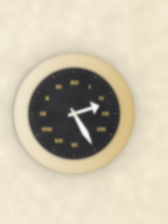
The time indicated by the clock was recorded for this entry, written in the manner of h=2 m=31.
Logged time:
h=2 m=25
